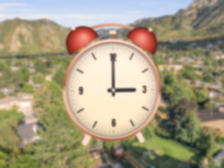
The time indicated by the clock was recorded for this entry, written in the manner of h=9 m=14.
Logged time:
h=3 m=0
